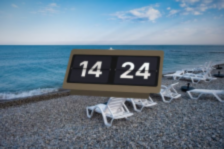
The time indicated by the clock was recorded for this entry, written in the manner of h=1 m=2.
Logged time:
h=14 m=24
